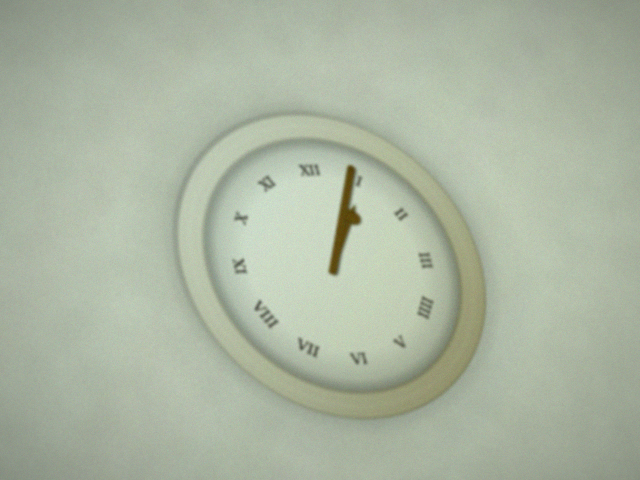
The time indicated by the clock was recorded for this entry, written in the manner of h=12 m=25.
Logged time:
h=1 m=4
